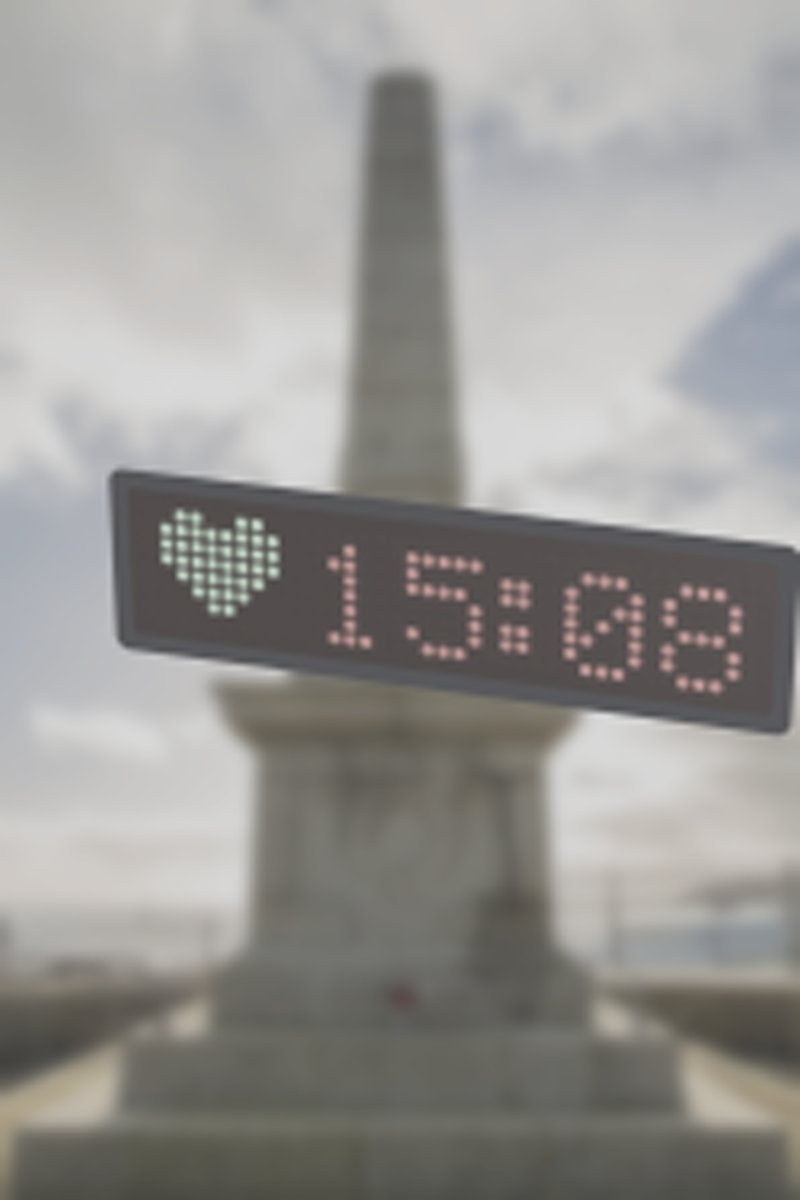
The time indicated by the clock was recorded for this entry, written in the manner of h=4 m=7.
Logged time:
h=15 m=8
